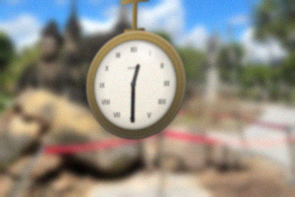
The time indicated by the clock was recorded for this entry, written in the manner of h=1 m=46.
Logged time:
h=12 m=30
